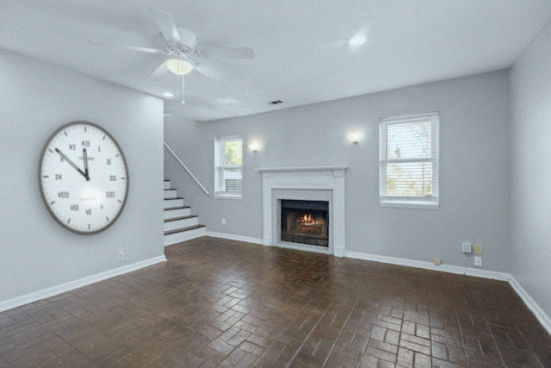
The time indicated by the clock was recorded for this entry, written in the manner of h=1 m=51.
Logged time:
h=11 m=51
